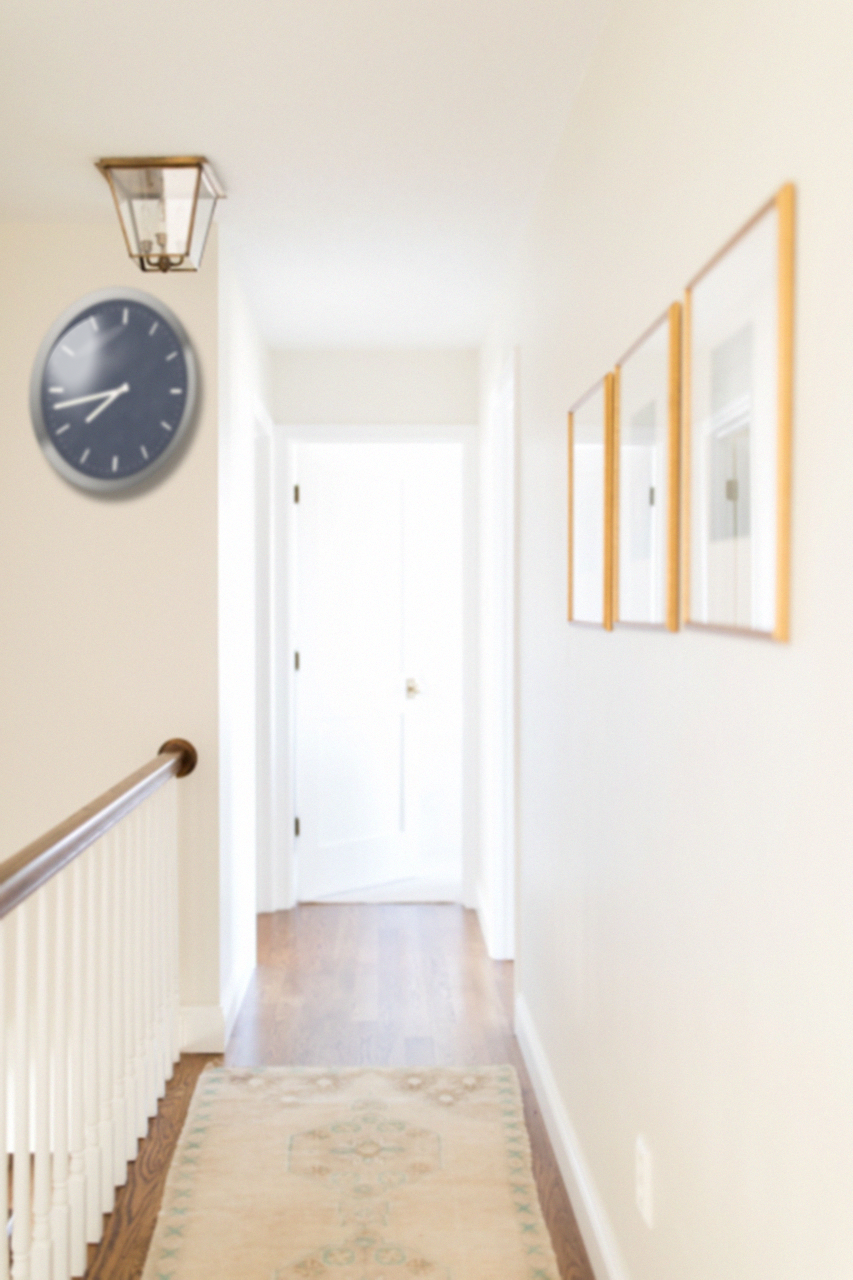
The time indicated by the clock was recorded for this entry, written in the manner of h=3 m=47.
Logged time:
h=7 m=43
